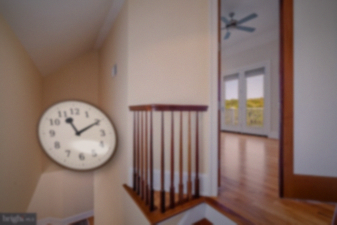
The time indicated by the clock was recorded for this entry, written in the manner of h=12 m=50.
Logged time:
h=11 m=10
